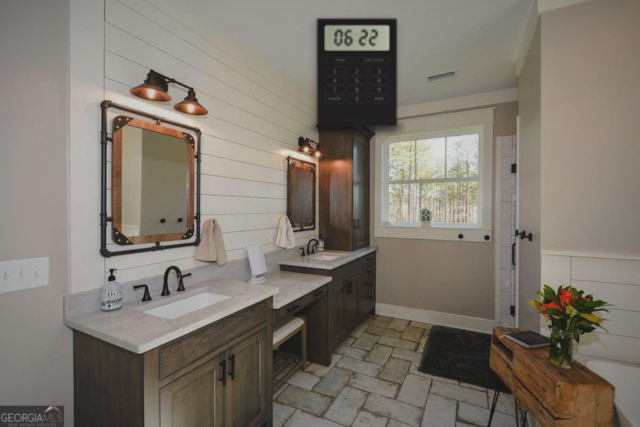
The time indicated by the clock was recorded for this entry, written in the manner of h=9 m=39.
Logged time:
h=6 m=22
